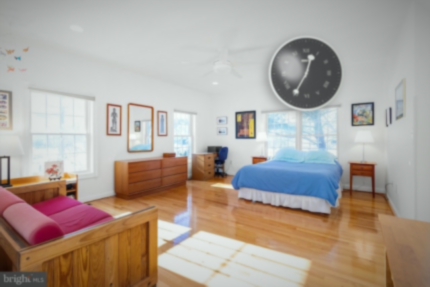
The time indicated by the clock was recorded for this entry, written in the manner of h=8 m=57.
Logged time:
h=12 m=35
